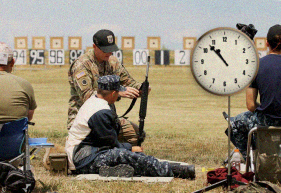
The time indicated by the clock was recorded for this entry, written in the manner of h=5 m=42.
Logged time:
h=10 m=53
